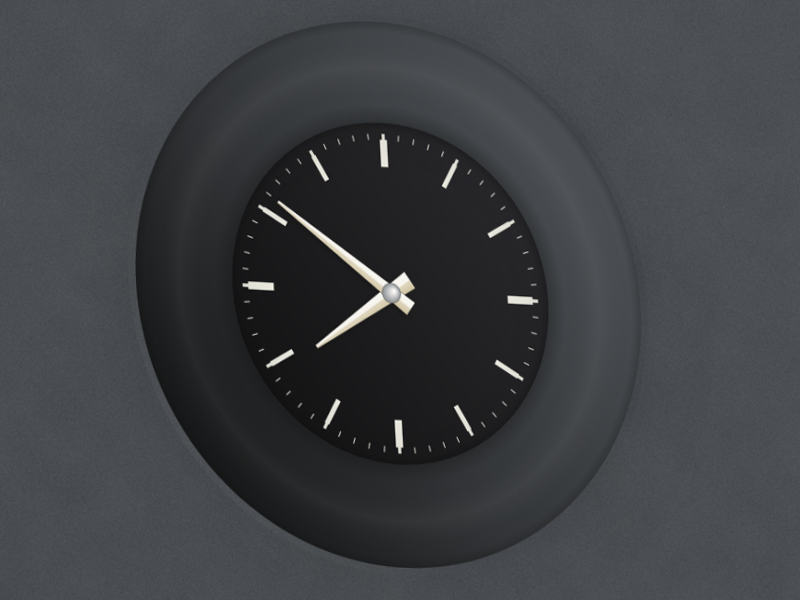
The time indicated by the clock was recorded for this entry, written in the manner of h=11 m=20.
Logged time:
h=7 m=51
